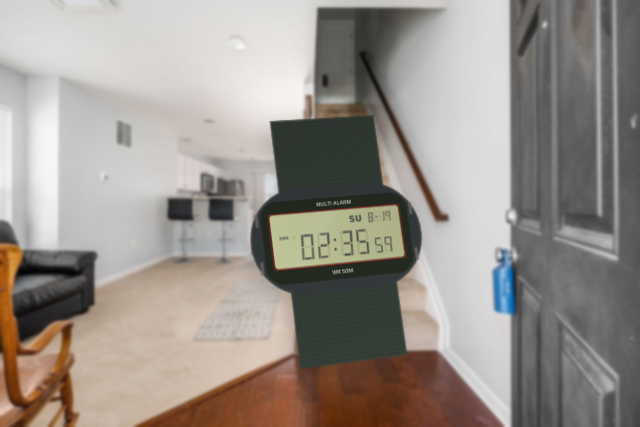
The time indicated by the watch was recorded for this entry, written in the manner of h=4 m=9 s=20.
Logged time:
h=2 m=35 s=59
